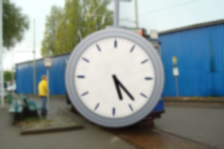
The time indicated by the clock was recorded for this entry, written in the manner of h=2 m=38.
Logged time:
h=5 m=23
